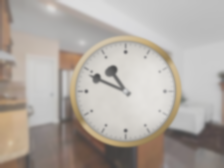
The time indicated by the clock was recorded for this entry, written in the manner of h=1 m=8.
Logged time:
h=10 m=49
